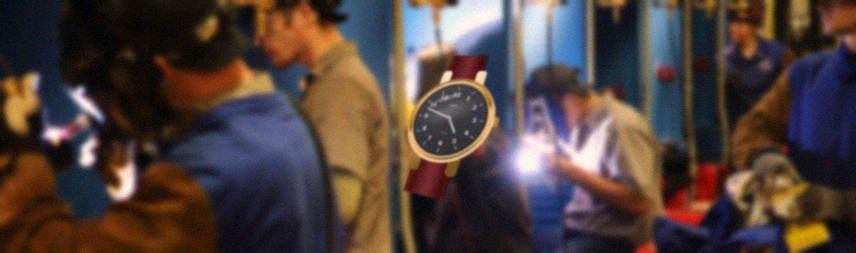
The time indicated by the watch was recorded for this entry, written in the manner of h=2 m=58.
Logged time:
h=4 m=48
